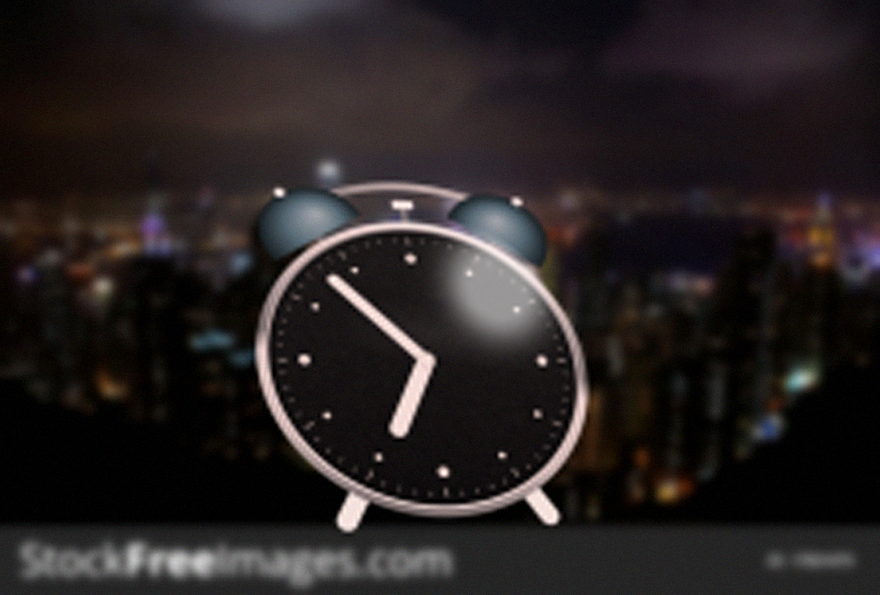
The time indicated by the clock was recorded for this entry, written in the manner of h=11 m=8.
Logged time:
h=6 m=53
